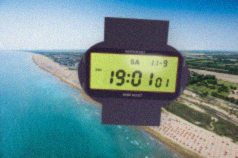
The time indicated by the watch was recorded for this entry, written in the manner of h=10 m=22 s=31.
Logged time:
h=19 m=1 s=1
